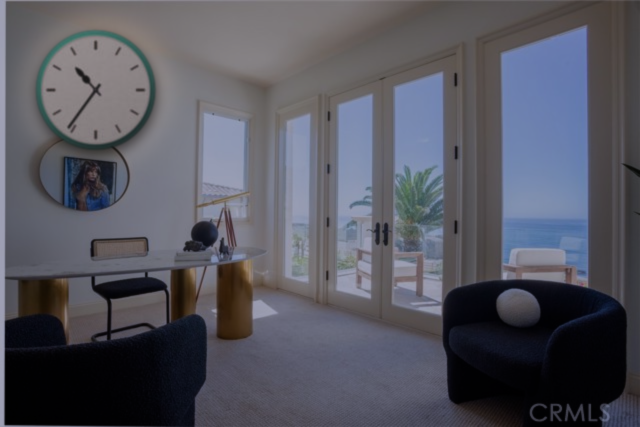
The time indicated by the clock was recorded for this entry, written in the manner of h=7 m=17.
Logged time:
h=10 m=36
